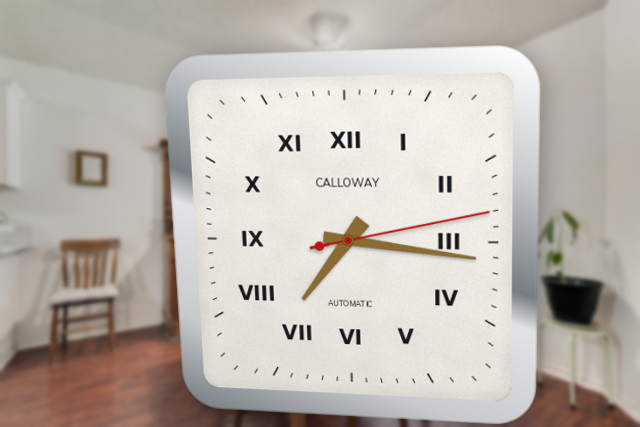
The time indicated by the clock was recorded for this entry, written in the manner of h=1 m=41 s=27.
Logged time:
h=7 m=16 s=13
